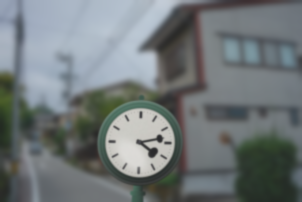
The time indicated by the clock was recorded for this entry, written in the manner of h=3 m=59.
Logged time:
h=4 m=13
